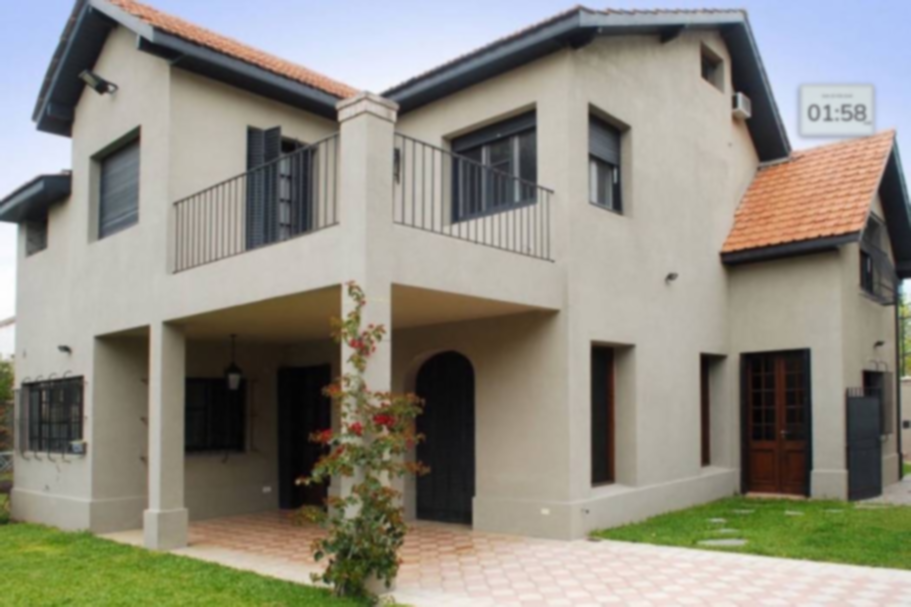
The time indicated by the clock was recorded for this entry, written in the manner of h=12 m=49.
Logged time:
h=1 m=58
